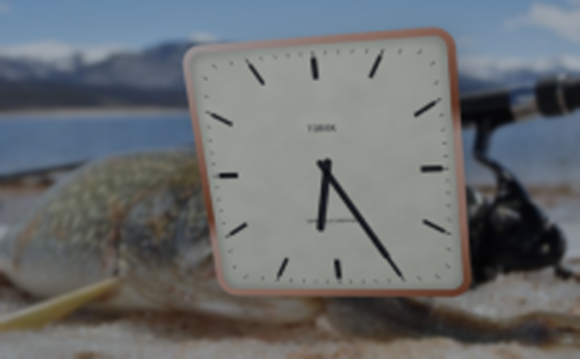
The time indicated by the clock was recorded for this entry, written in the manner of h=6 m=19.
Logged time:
h=6 m=25
